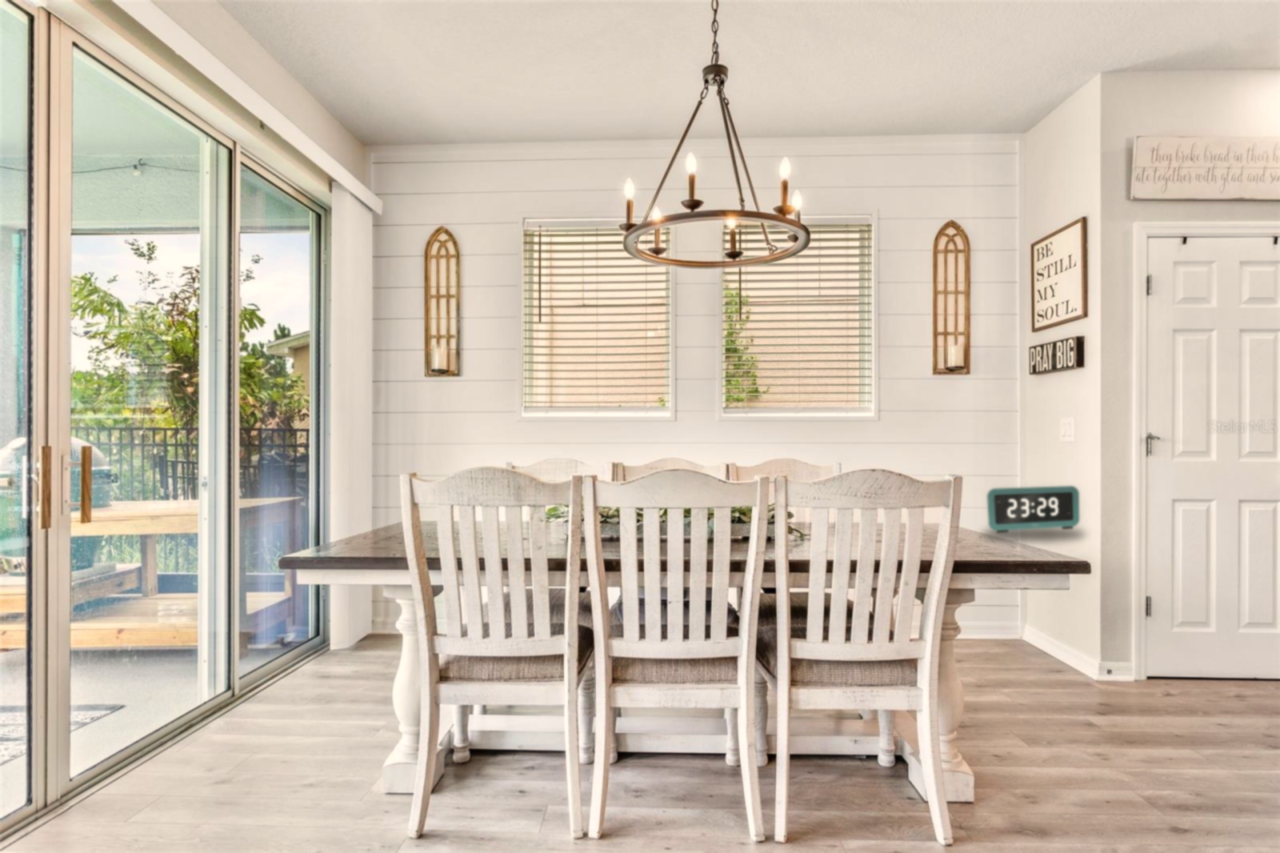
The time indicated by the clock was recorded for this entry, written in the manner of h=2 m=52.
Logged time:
h=23 m=29
